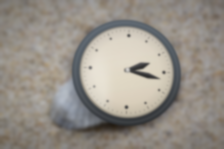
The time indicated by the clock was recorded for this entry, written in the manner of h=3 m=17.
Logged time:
h=2 m=17
